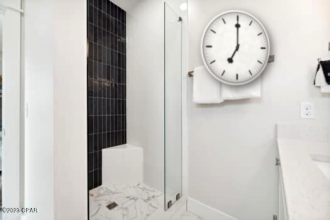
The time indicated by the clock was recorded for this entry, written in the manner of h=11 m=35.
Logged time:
h=7 m=0
